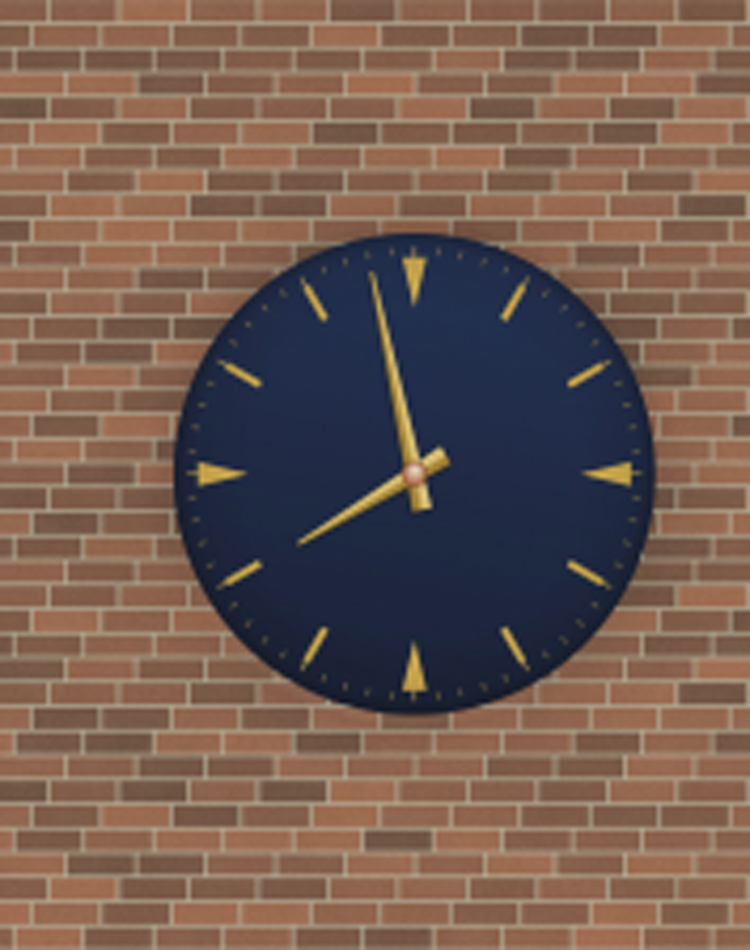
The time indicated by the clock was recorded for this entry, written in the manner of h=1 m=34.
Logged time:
h=7 m=58
